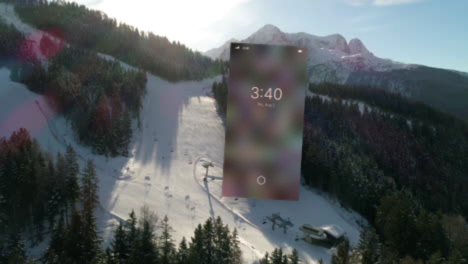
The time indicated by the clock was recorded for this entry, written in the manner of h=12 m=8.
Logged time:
h=3 m=40
